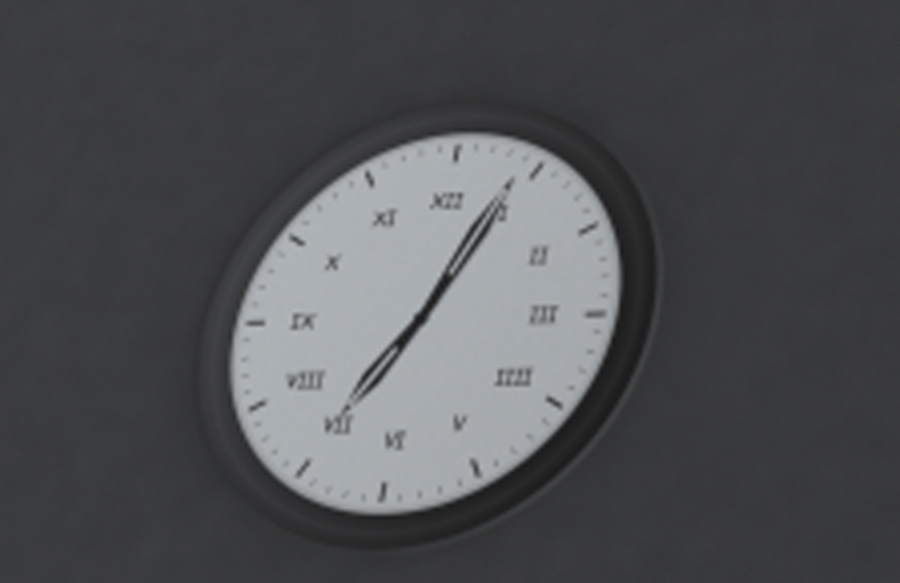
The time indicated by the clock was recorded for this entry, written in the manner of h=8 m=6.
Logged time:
h=7 m=4
